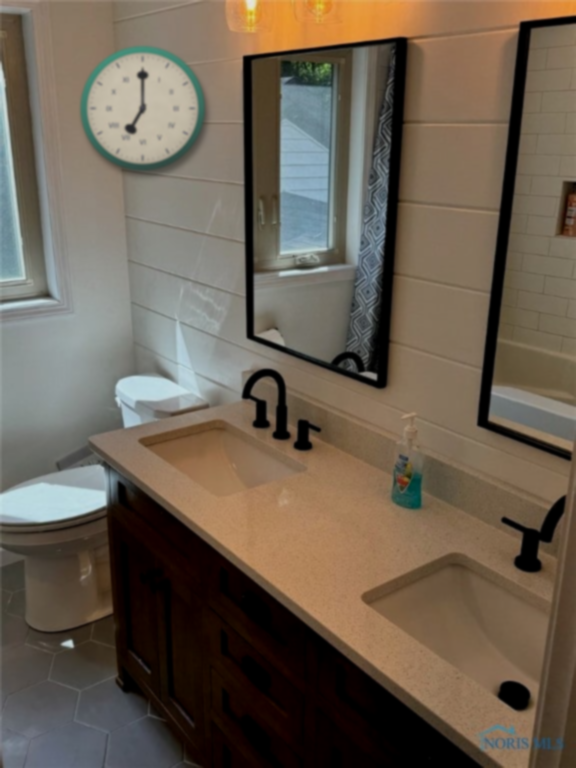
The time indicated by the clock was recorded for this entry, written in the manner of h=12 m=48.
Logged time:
h=7 m=0
